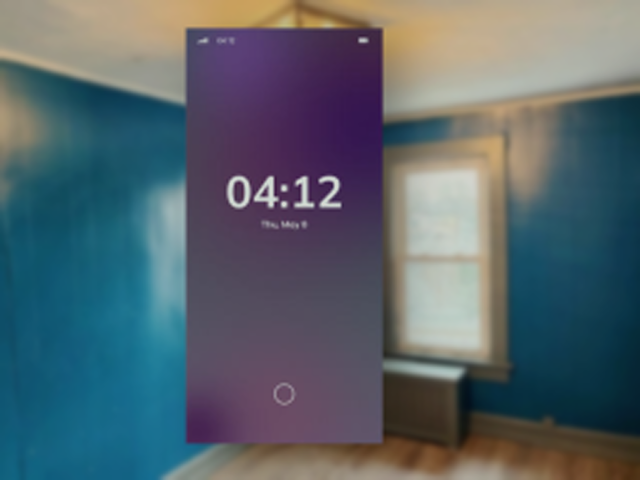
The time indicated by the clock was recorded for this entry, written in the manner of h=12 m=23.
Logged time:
h=4 m=12
